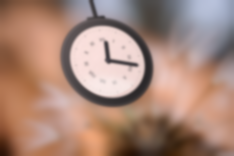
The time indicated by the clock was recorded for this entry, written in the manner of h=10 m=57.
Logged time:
h=12 m=18
